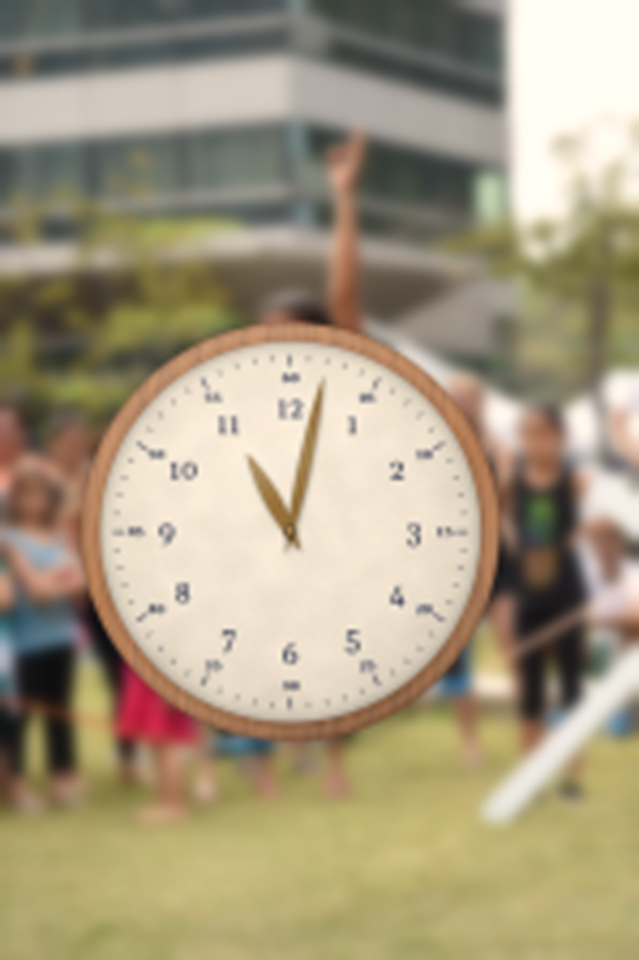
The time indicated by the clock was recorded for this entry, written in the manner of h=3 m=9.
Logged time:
h=11 m=2
